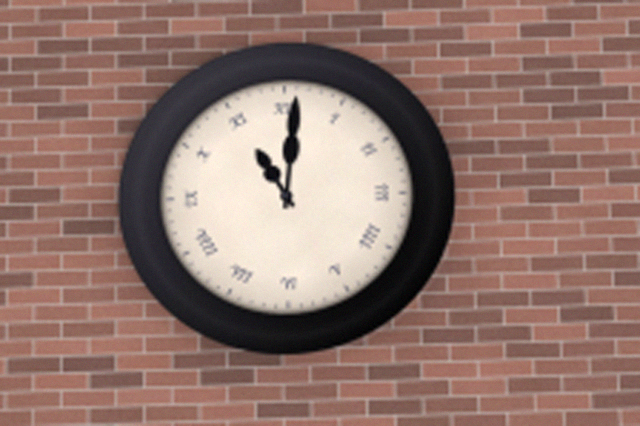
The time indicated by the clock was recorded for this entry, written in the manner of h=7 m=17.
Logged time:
h=11 m=1
